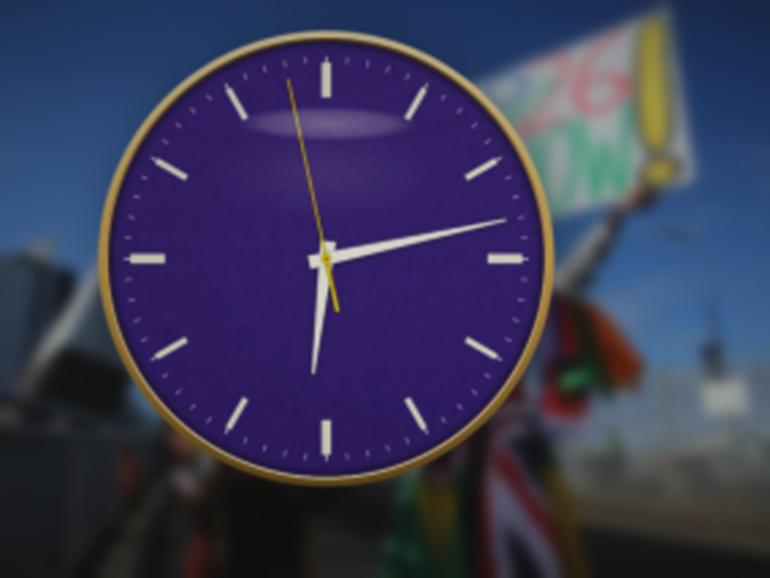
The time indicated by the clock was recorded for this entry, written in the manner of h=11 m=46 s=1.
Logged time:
h=6 m=12 s=58
